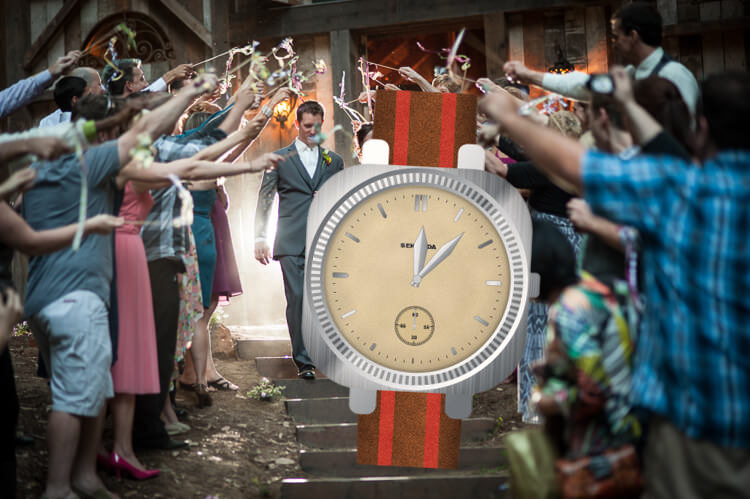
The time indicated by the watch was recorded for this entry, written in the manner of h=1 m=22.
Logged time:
h=12 m=7
